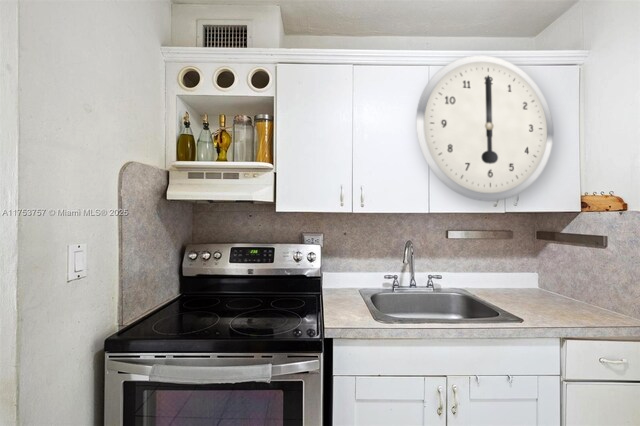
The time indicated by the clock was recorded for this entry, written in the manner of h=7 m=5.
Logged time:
h=6 m=0
